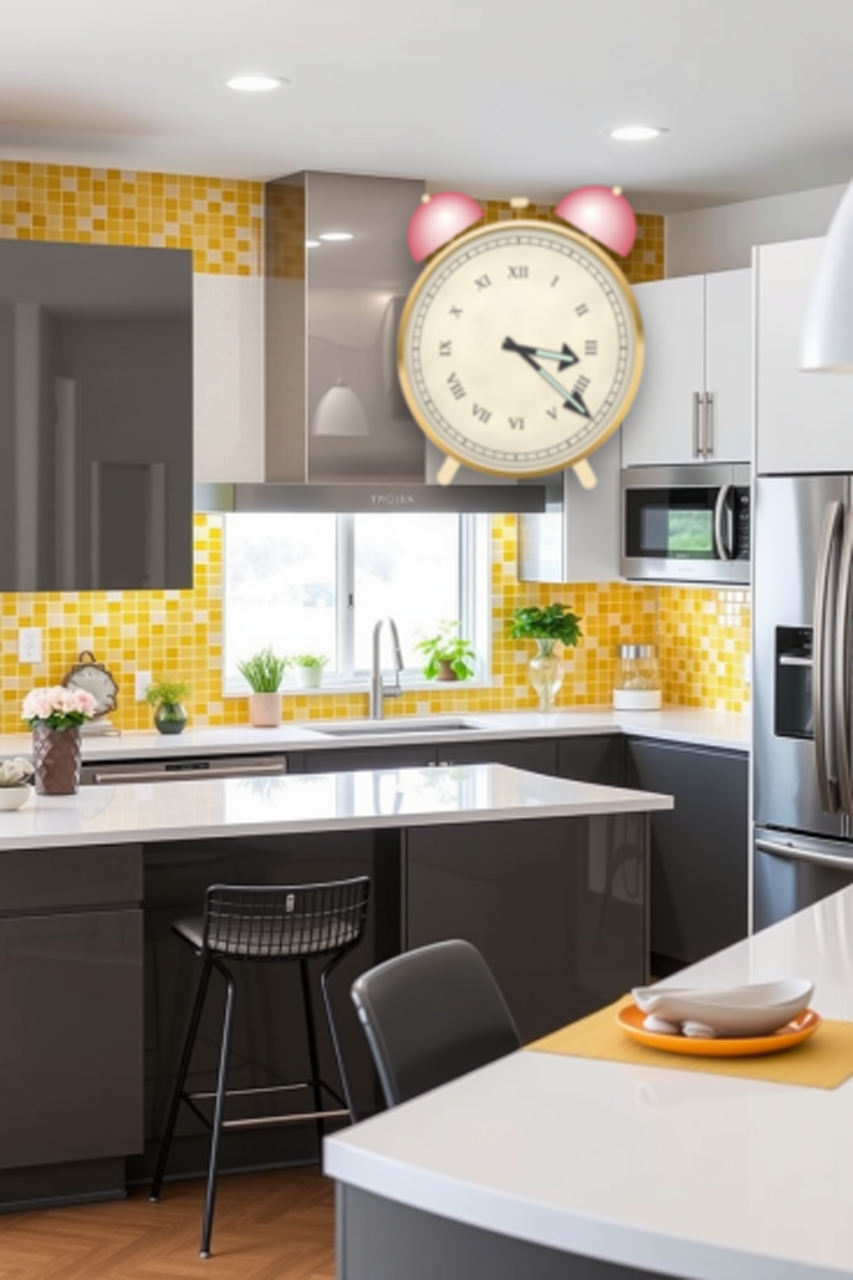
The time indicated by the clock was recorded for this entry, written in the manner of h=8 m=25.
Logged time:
h=3 m=22
